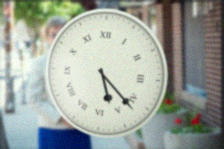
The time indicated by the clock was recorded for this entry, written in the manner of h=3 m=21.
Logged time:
h=5 m=22
